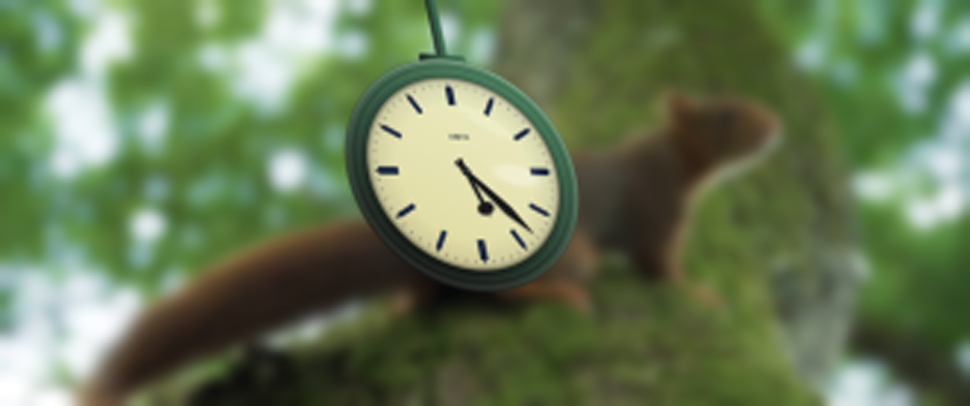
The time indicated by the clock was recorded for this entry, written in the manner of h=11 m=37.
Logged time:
h=5 m=23
